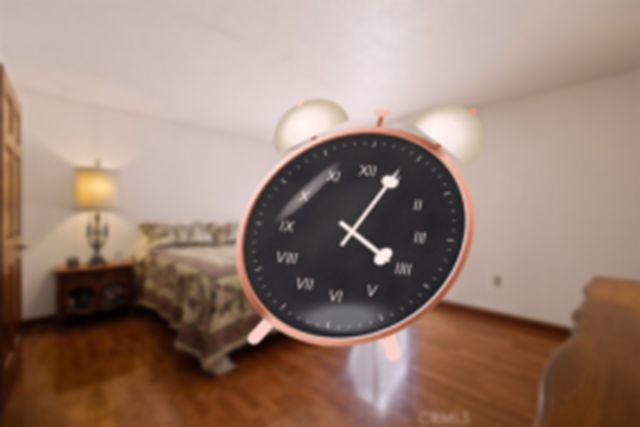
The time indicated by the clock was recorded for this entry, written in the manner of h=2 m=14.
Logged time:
h=4 m=4
